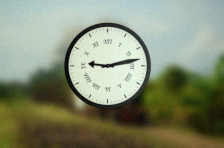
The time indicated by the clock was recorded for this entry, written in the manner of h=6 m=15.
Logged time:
h=9 m=13
